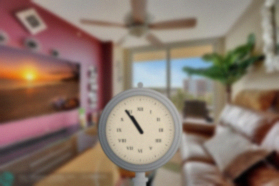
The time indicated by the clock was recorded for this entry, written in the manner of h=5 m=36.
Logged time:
h=10 m=54
